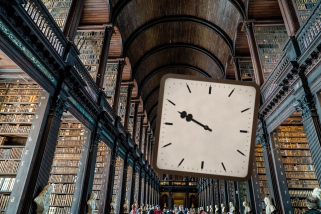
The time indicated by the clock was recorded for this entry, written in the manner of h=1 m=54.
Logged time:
h=9 m=49
